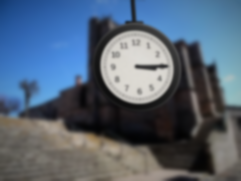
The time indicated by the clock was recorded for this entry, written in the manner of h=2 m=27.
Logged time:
h=3 m=15
